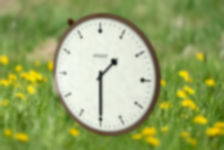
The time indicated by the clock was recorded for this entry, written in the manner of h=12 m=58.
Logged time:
h=1 m=30
